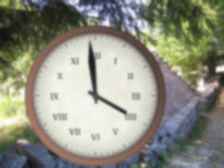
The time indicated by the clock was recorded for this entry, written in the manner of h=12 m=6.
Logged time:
h=3 m=59
